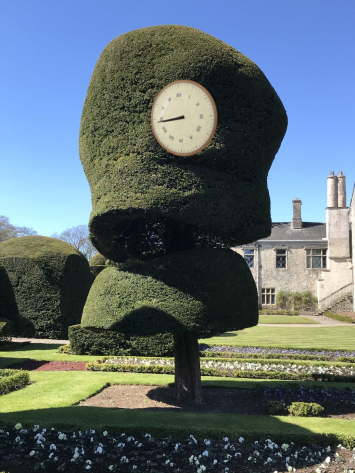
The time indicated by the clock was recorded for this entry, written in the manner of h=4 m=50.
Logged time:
h=8 m=44
